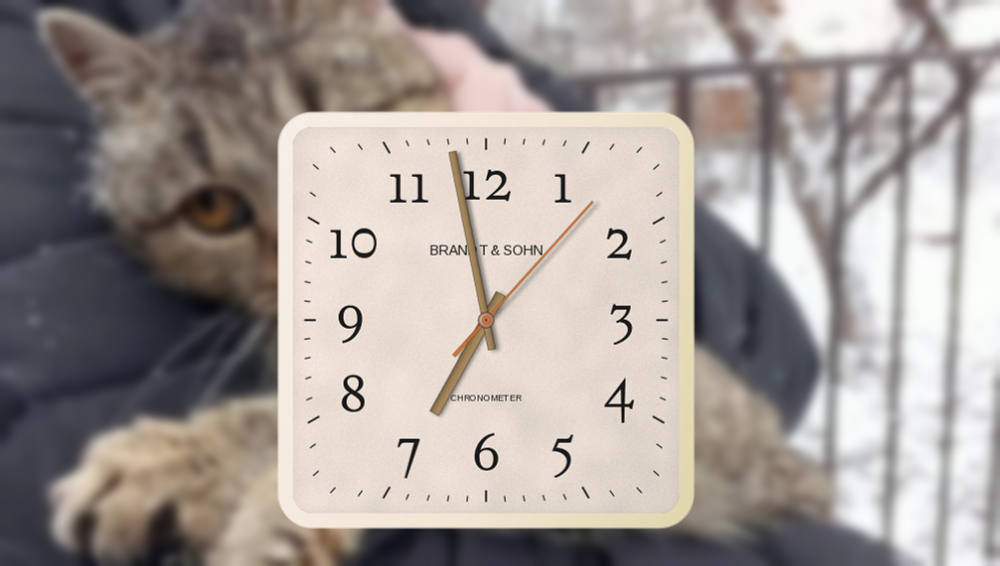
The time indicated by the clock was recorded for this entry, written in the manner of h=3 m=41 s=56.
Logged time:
h=6 m=58 s=7
